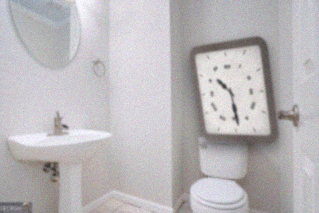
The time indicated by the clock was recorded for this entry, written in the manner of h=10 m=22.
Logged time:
h=10 m=29
